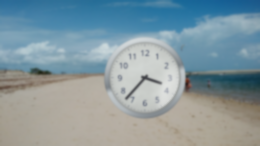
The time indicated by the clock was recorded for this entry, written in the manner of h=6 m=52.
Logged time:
h=3 m=37
